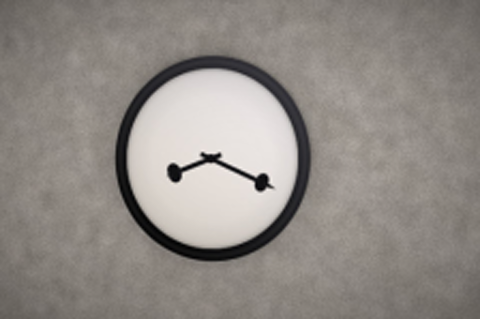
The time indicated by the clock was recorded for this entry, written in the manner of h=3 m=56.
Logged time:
h=8 m=19
